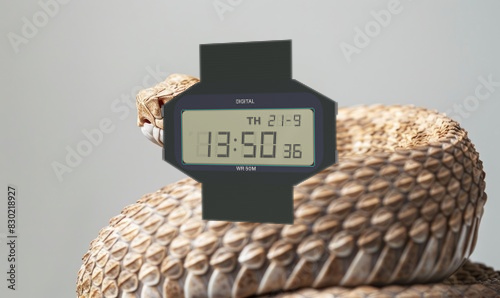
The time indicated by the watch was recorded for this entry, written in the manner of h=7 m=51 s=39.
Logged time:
h=13 m=50 s=36
